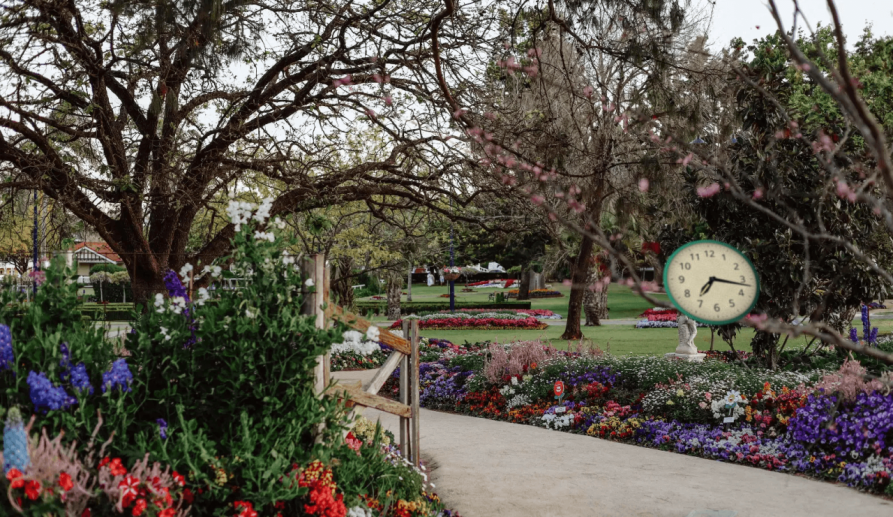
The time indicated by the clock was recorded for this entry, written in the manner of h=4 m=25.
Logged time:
h=7 m=17
